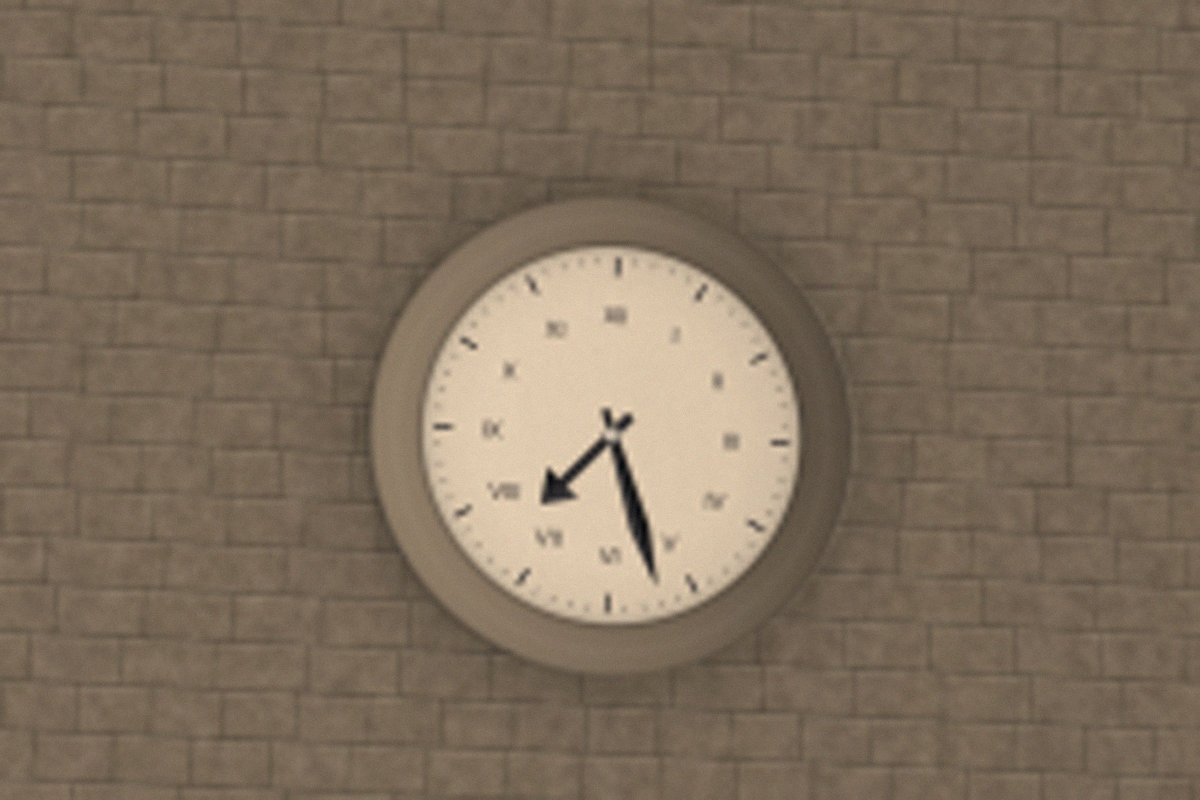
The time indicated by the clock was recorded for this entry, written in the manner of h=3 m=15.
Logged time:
h=7 m=27
